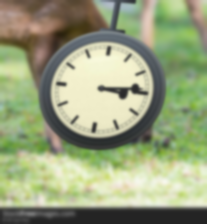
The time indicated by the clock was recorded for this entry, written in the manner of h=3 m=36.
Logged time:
h=3 m=14
